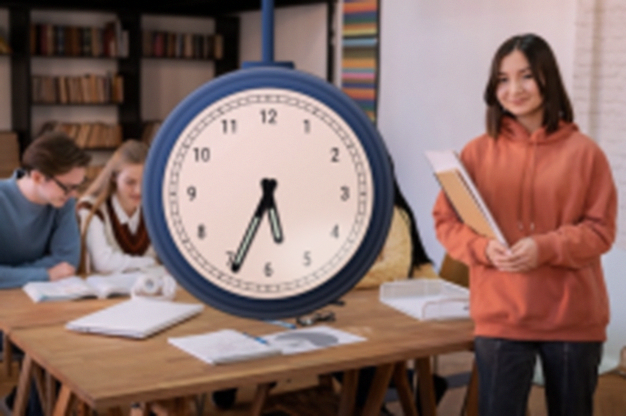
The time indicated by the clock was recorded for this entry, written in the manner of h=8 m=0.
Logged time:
h=5 m=34
